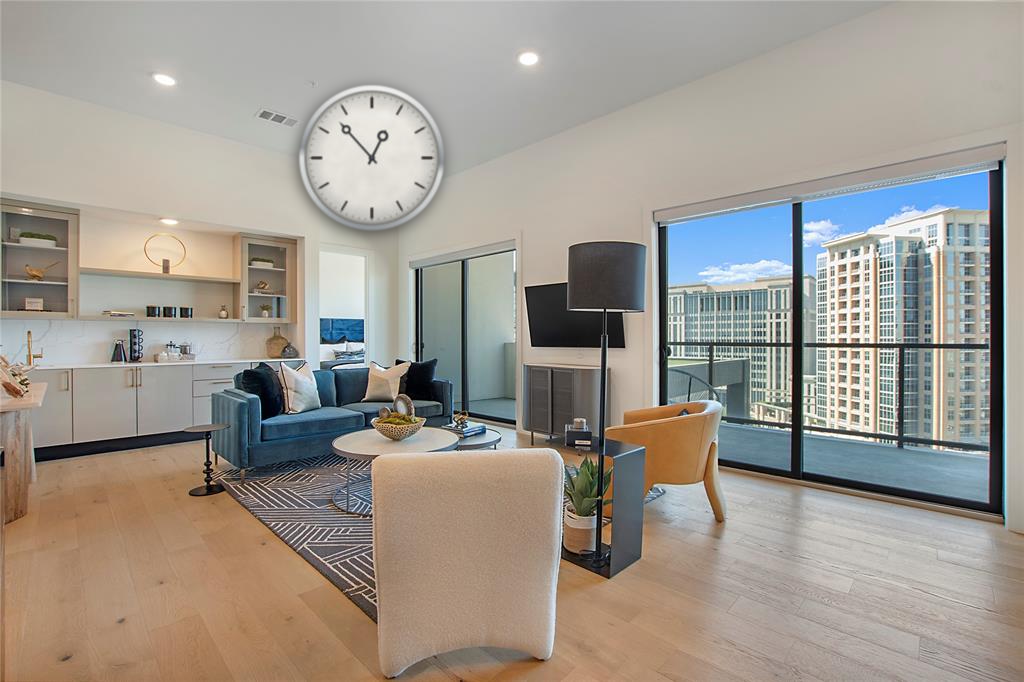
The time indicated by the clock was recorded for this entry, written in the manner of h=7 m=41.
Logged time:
h=12 m=53
